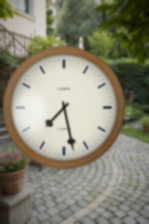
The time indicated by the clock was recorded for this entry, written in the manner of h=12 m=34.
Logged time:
h=7 m=28
